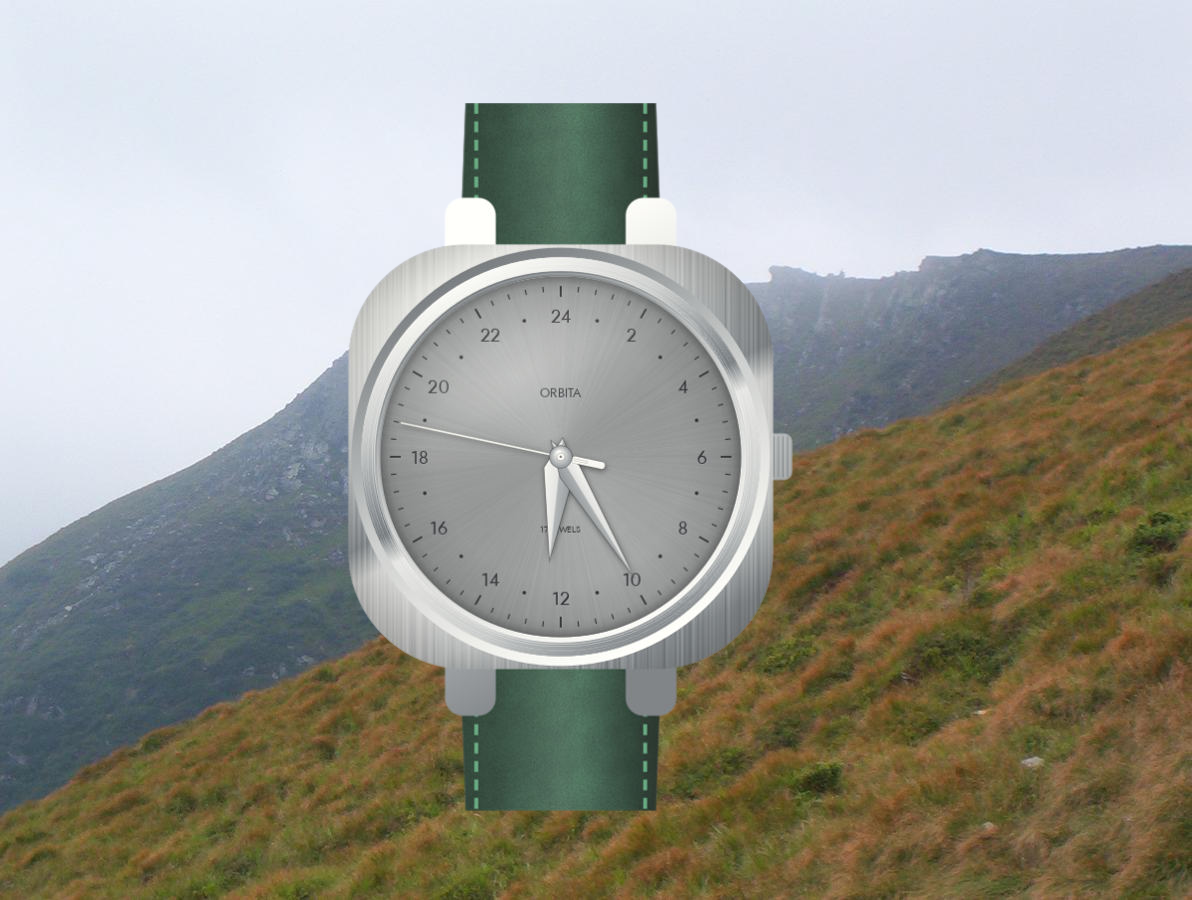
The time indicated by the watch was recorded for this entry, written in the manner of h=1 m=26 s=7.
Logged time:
h=12 m=24 s=47
